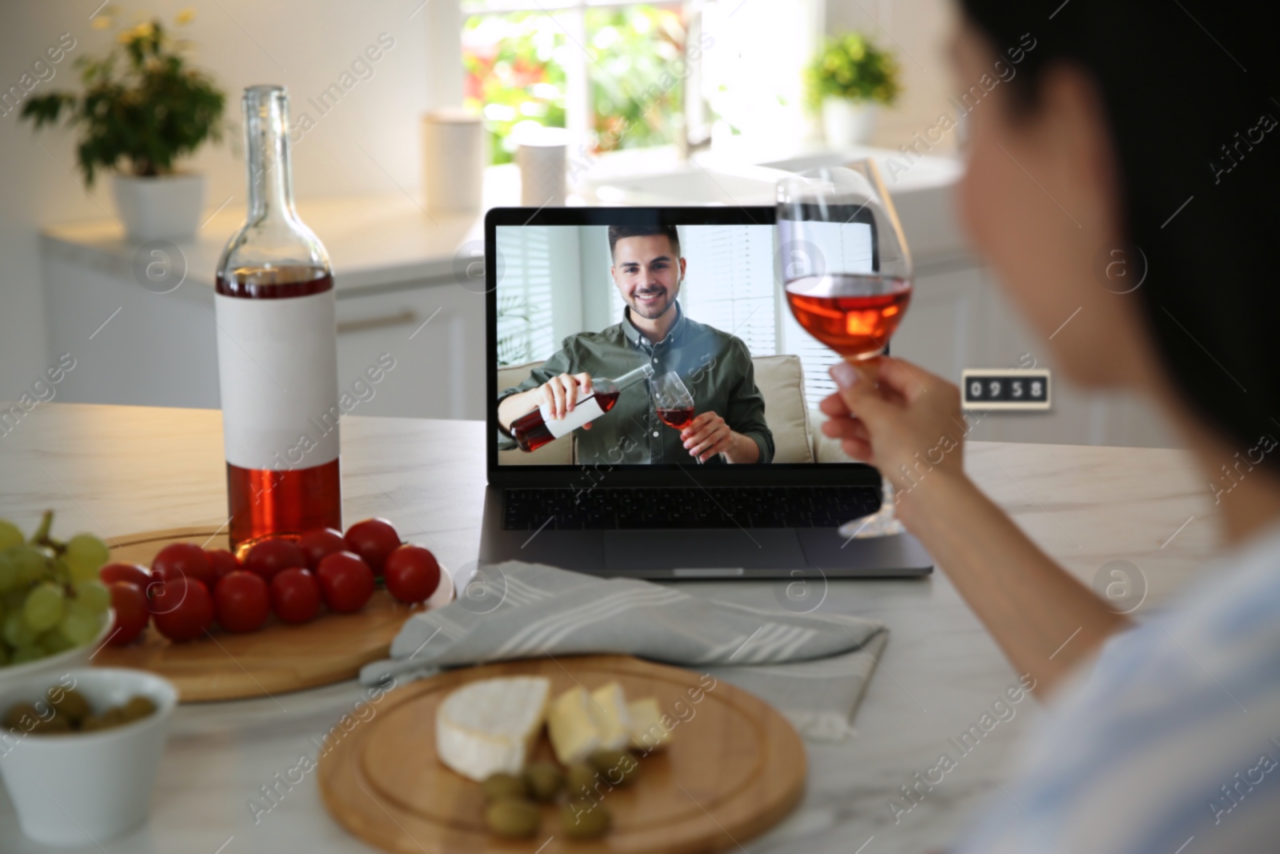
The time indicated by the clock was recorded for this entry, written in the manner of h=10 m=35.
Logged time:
h=9 m=58
